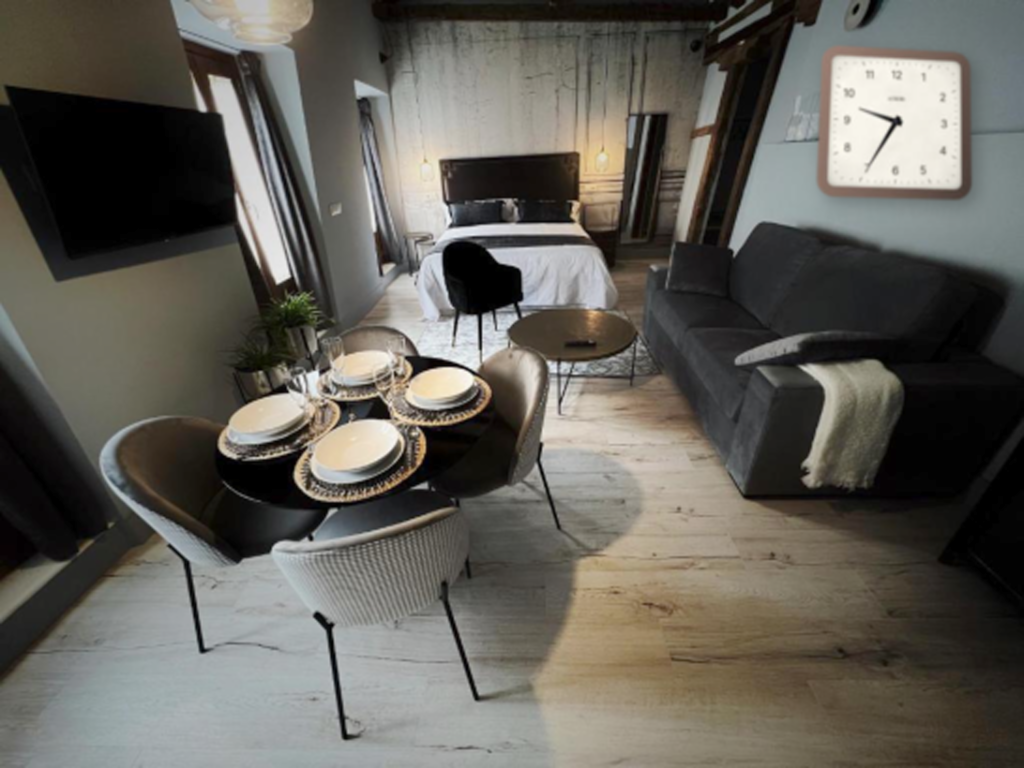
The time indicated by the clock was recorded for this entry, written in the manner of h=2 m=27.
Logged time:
h=9 m=35
